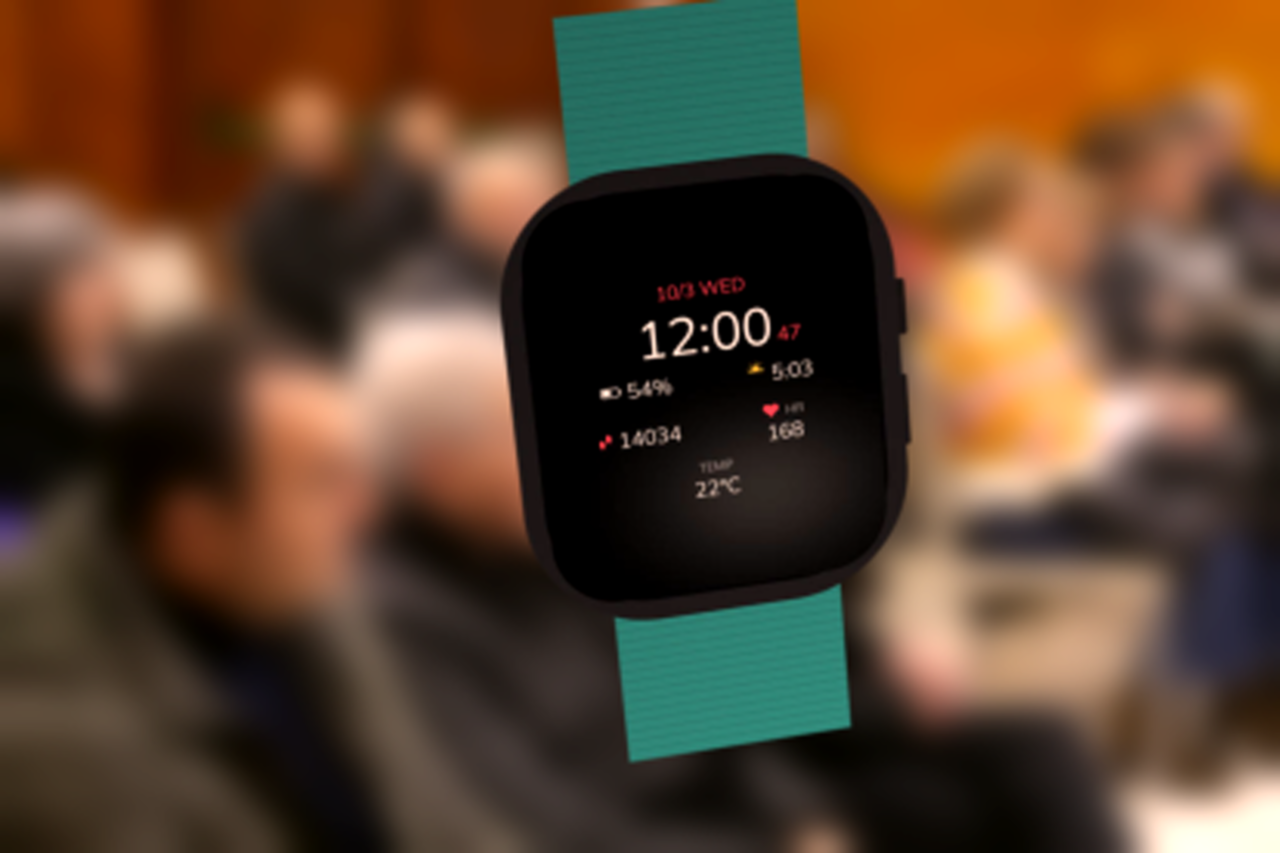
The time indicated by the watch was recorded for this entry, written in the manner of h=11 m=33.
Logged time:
h=12 m=0
